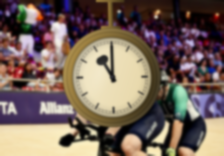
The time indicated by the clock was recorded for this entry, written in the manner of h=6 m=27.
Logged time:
h=11 m=0
